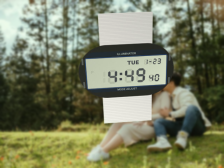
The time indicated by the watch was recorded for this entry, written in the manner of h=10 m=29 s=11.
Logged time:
h=4 m=49 s=40
